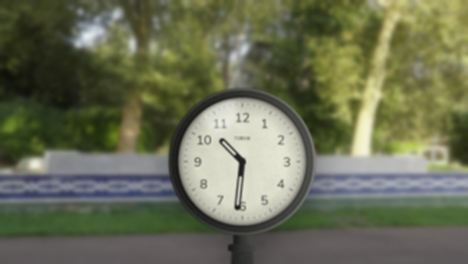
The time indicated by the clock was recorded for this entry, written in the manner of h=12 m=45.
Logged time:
h=10 m=31
